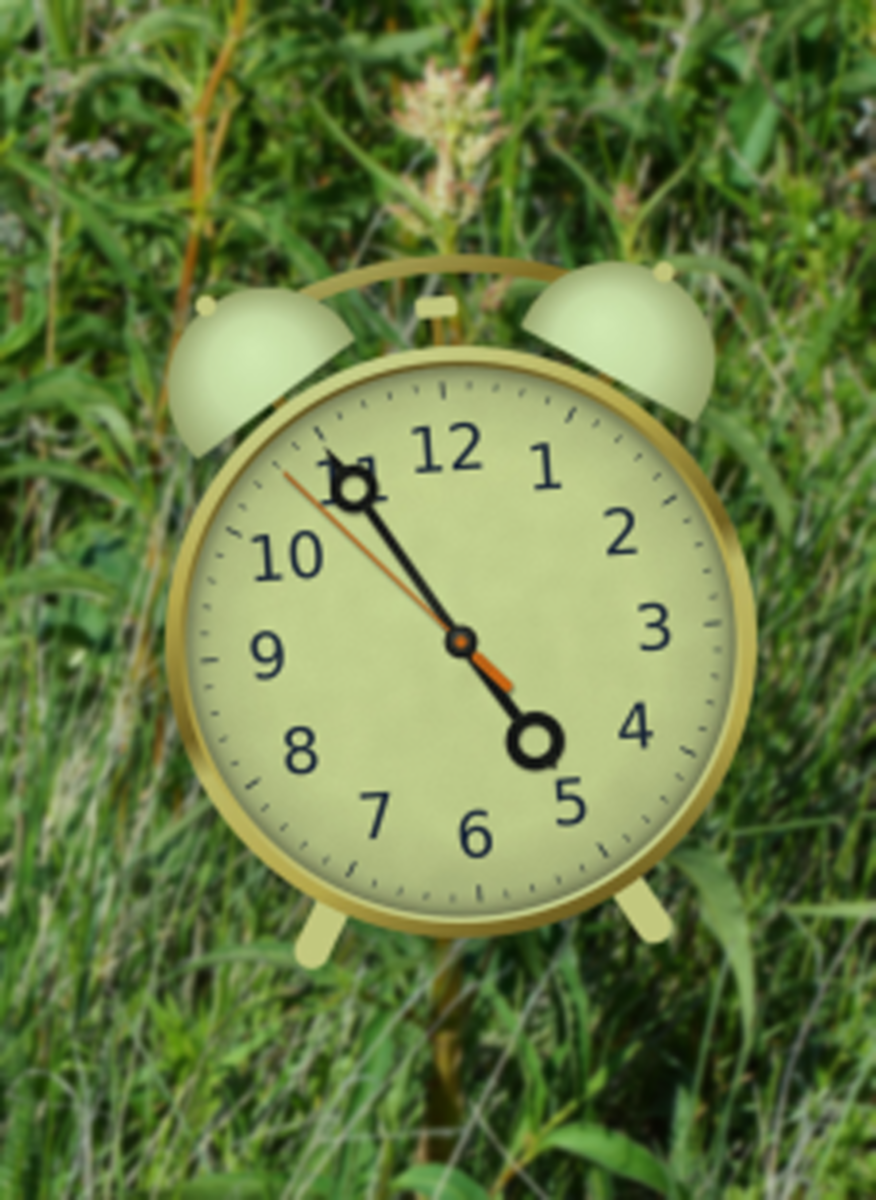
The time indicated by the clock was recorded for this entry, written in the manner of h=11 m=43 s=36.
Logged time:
h=4 m=54 s=53
